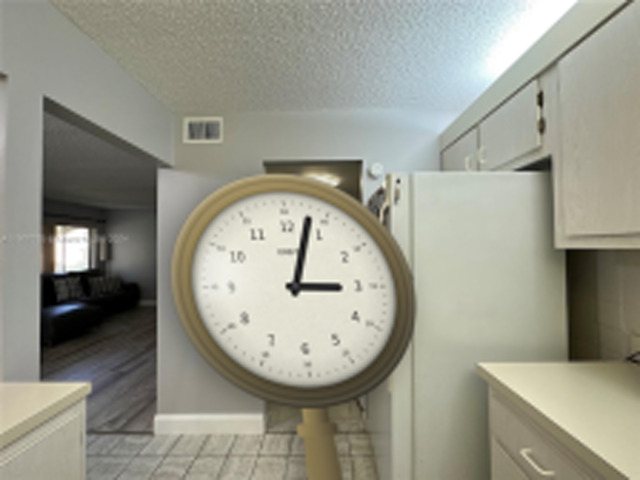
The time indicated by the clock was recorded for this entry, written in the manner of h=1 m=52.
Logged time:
h=3 m=3
